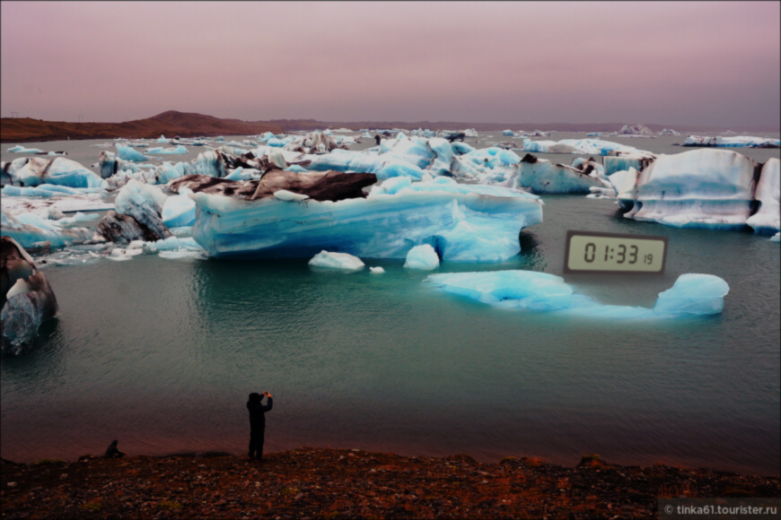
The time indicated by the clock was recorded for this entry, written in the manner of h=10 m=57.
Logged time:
h=1 m=33
